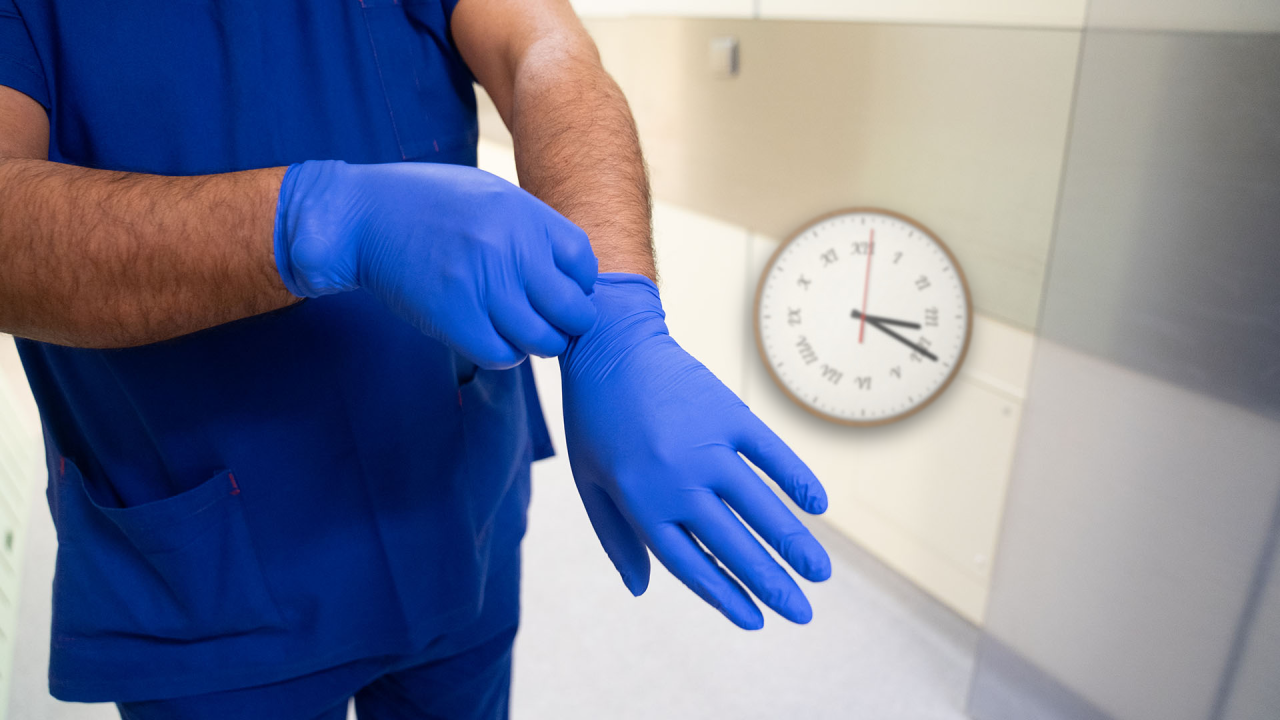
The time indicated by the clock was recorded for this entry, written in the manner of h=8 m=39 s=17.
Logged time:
h=3 m=20 s=1
